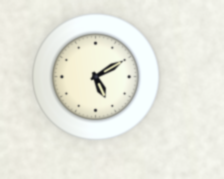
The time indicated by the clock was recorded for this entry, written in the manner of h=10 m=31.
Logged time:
h=5 m=10
